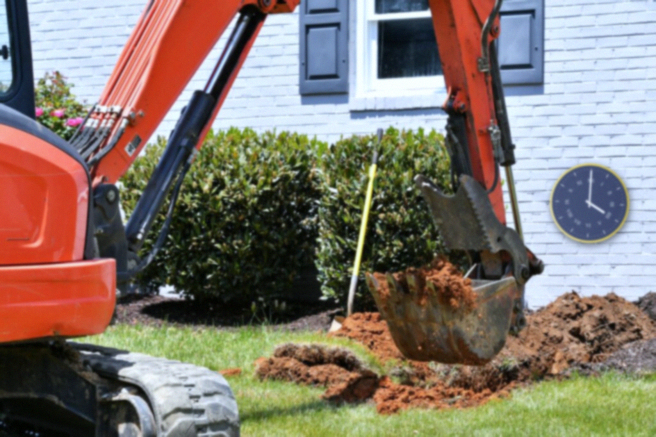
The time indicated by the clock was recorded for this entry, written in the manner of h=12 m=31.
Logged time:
h=4 m=0
